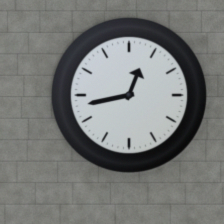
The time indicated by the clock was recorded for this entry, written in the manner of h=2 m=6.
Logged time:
h=12 m=43
